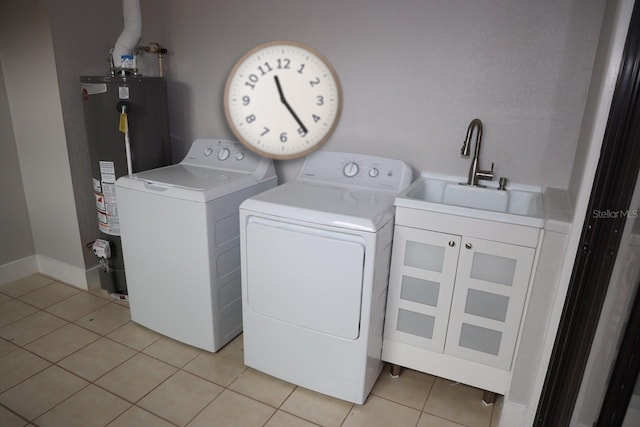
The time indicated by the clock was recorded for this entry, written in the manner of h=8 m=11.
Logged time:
h=11 m=24
